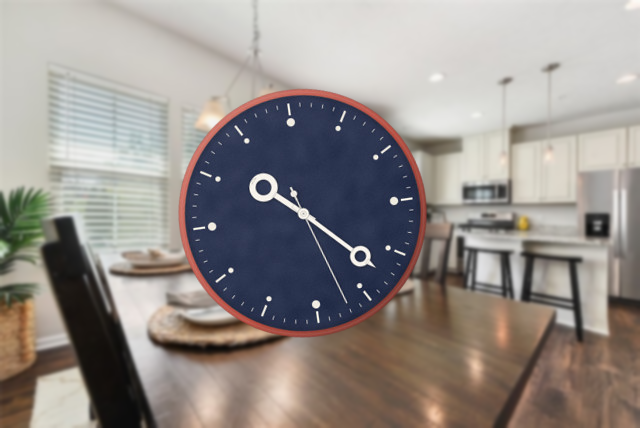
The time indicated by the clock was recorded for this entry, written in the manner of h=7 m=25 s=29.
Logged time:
h=10 m=22 s=27
